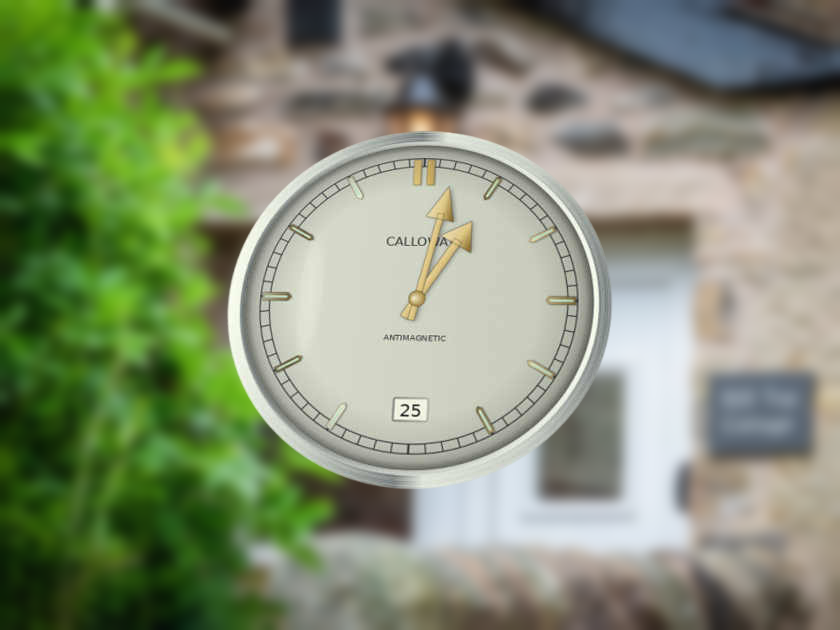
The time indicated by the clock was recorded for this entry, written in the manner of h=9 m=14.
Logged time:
h=1 m=2
